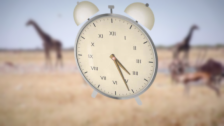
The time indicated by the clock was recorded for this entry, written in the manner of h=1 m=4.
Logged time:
h=4 m=26
